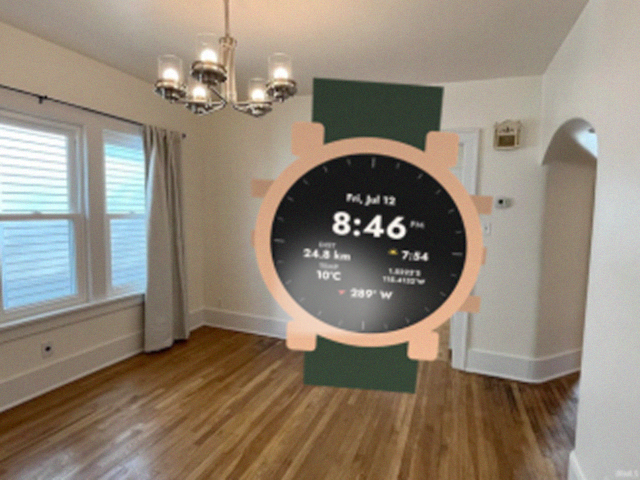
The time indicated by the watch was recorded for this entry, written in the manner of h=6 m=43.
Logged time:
h=8 m=46
